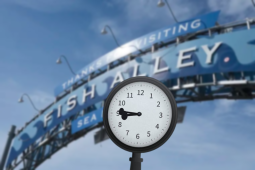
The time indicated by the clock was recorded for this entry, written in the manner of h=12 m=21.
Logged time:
h=8 m=46
